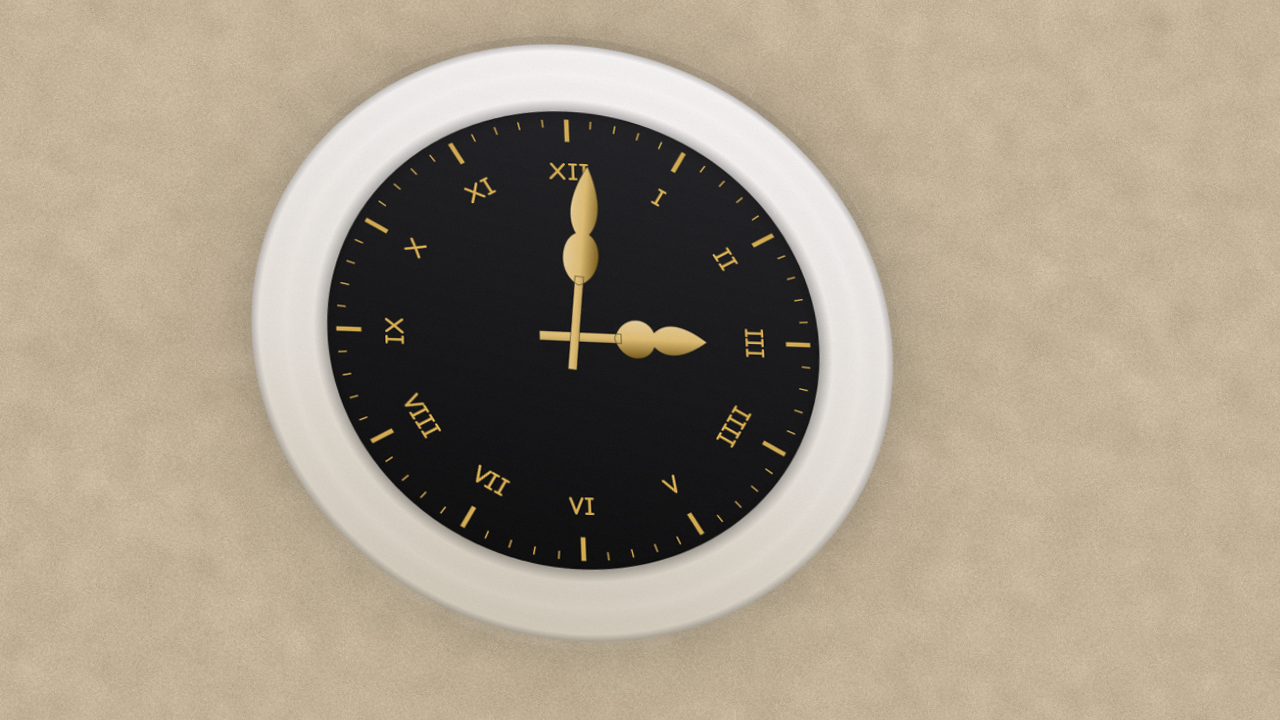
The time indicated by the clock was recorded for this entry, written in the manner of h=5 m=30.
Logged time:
h=3 m=1
